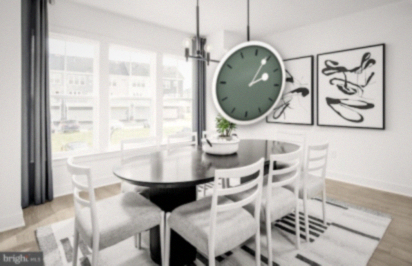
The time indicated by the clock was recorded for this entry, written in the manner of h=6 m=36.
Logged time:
h=2 m=4
